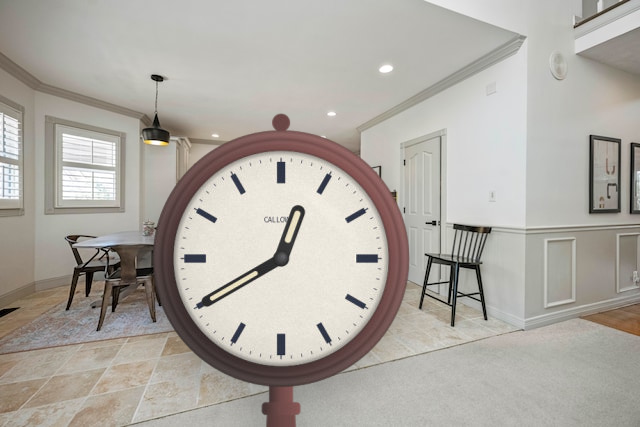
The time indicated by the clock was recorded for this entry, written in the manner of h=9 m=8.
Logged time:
h=12 m=40
